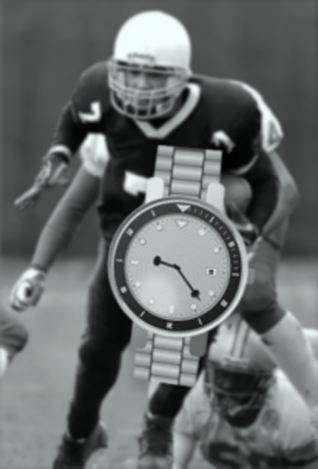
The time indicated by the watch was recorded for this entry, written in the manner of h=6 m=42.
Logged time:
h=9 m=23
